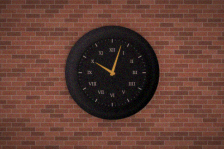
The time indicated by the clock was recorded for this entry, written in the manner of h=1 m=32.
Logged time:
h=10 m=3
